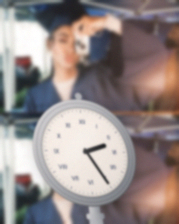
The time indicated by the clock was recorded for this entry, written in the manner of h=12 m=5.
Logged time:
h=2 m=25
